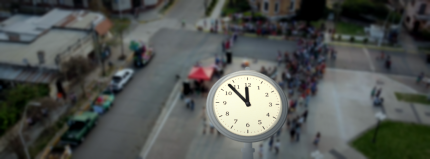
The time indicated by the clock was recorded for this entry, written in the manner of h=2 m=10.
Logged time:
h=11 m=53
